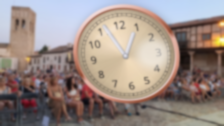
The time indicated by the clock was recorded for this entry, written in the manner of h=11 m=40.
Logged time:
h=12 m=56
